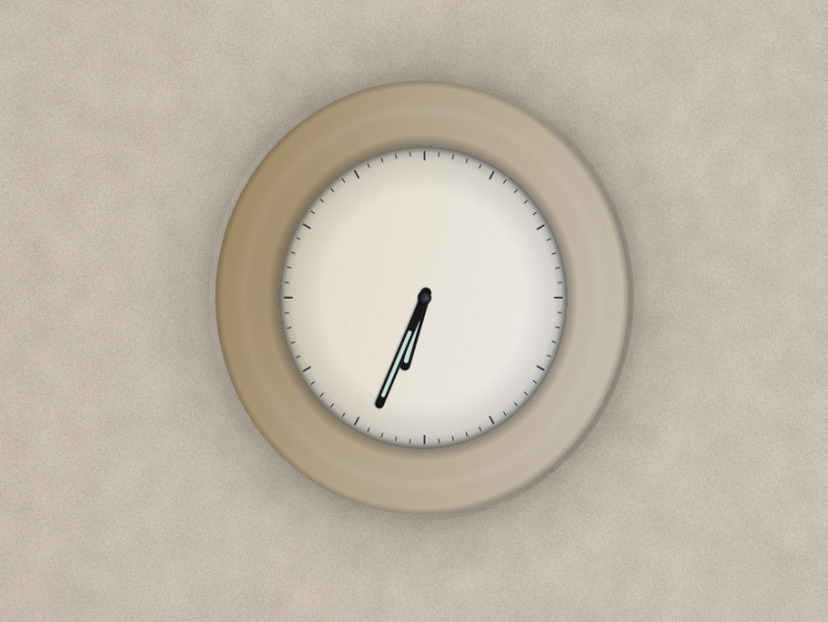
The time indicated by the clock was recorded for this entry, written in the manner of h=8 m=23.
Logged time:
h=6 m=34
